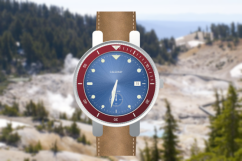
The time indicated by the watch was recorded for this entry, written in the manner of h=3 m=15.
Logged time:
h=6 m=32
